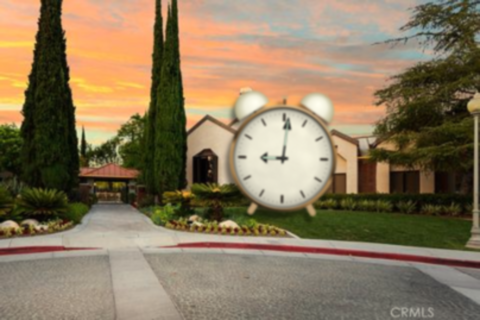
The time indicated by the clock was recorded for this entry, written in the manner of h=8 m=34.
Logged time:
h=9 m=1
